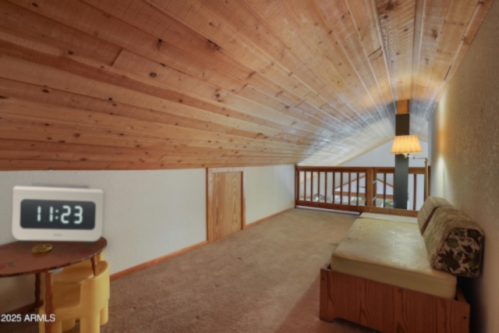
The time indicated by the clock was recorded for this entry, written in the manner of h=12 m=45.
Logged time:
h=11 m=23
